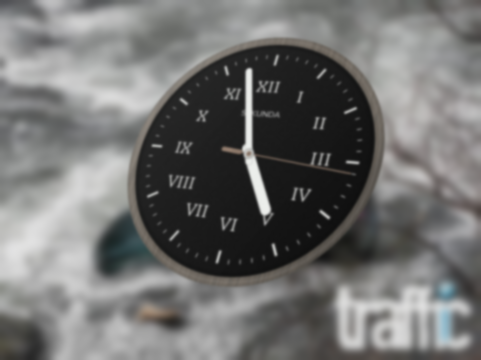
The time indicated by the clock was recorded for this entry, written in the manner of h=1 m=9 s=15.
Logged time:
h=4 m=57 s=16
